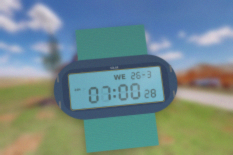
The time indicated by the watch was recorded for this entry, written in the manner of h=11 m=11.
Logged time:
h=7 m=0
